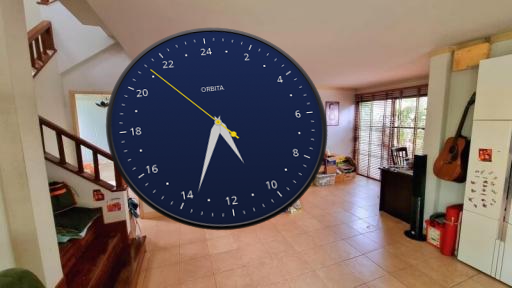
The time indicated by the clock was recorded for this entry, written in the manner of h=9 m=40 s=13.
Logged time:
h=10 m=33 s=53
